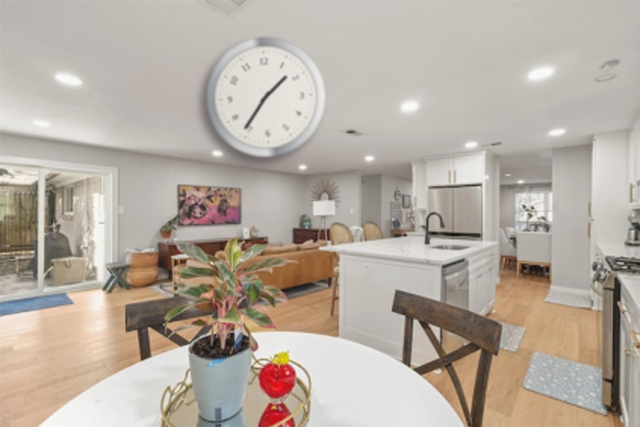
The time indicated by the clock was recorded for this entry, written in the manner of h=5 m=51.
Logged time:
h=1 m=36
